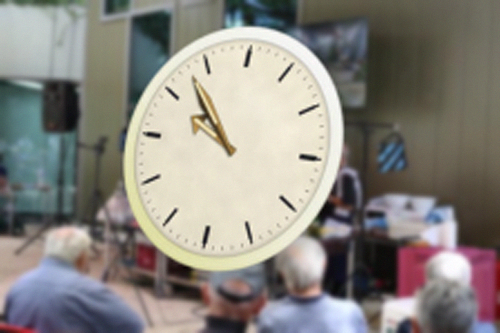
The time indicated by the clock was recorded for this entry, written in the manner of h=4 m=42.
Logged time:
h=9 m=53
